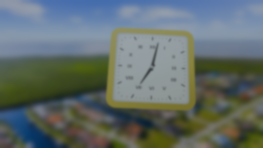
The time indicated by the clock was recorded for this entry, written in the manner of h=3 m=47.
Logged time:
h=7 m=2
